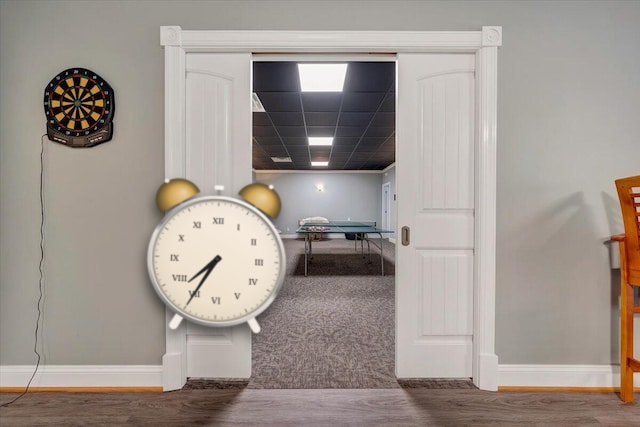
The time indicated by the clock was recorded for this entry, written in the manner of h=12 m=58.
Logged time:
h=7 m=35
